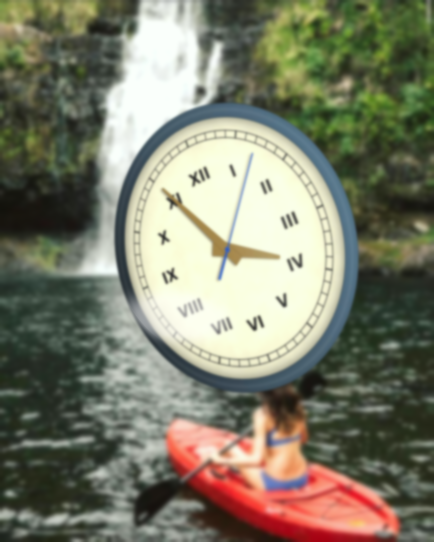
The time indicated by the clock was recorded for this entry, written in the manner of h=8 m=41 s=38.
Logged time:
h=3 m=55 s=7
